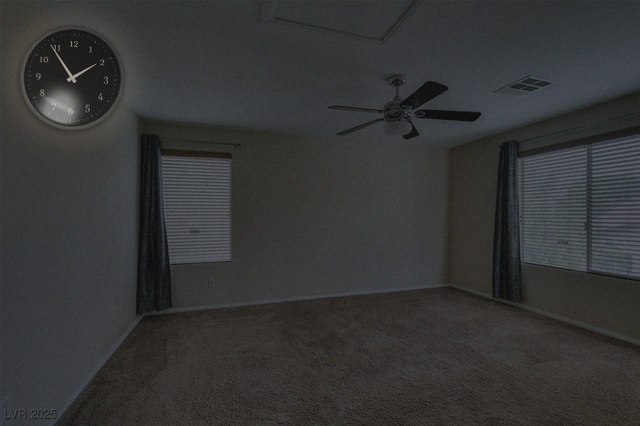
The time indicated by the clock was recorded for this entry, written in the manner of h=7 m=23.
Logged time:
h=1 m=54
